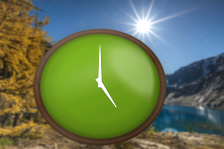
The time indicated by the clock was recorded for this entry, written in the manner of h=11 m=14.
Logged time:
h=5 m=0
